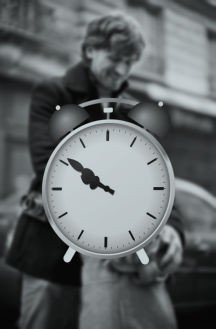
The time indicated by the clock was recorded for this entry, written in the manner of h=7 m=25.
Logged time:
h=9 m=51
